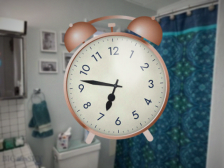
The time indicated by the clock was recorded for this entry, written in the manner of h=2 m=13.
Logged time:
h=6 m=47
